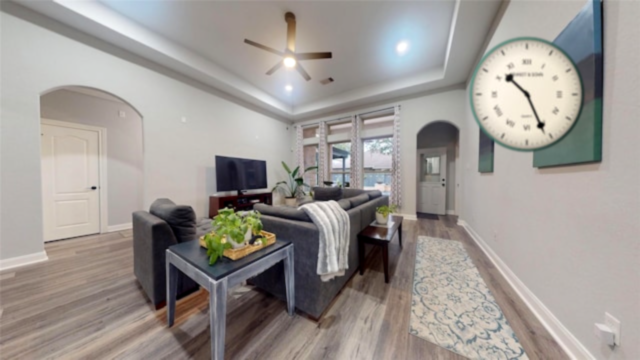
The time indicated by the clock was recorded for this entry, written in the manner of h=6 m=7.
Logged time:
h=10 m=26
